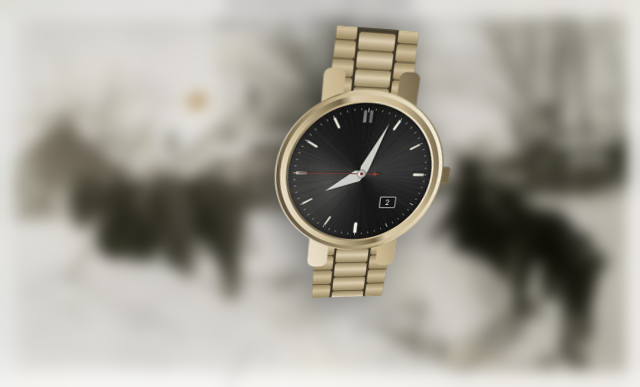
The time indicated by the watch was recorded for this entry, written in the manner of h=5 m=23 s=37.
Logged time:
h=8 m=3 s=45
